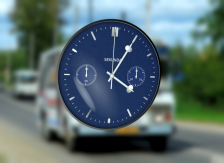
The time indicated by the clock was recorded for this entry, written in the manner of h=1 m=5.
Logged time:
h=4 m=5
